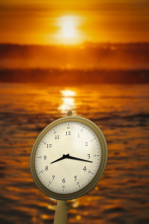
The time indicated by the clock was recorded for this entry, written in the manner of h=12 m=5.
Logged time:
h=8 m=17
